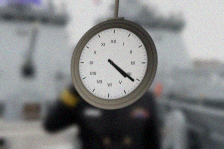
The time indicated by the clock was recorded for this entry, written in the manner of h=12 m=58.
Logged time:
h=4 m=21
